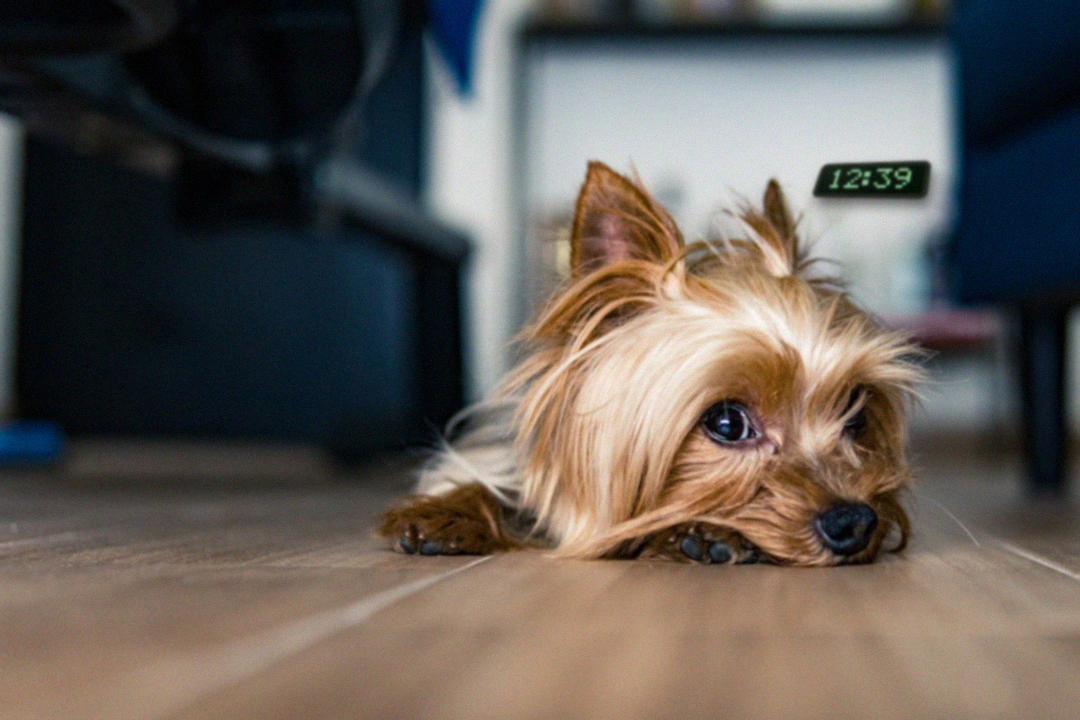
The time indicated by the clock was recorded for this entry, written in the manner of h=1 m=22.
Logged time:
h=12 m=39
